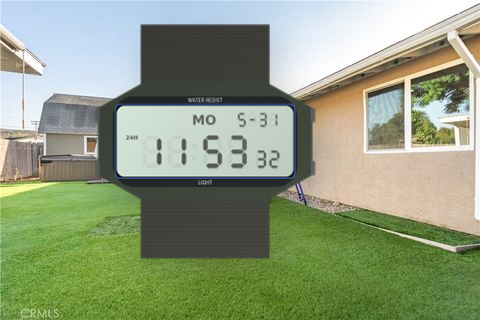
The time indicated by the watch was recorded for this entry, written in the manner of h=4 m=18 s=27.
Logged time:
h=11 m=53 s=32
